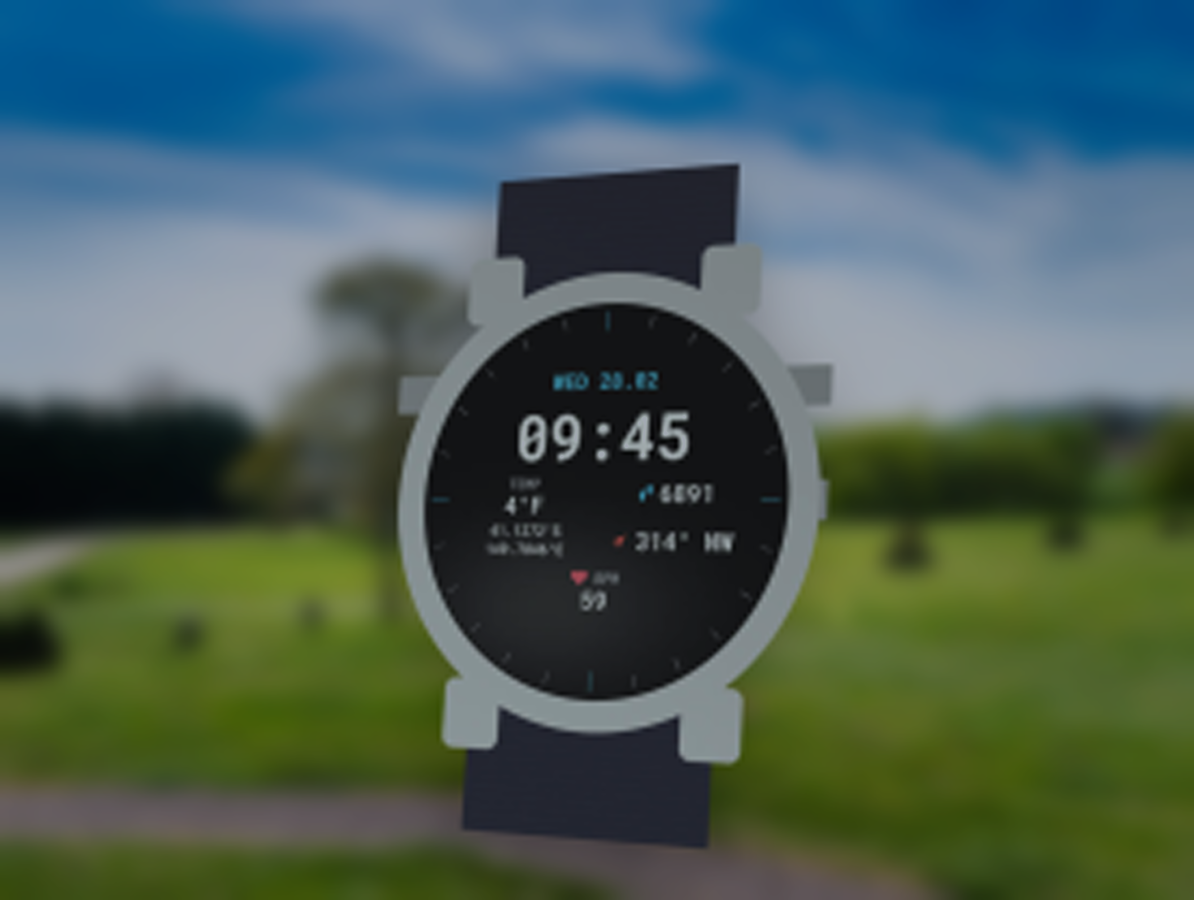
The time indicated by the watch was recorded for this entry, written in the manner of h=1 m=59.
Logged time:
h=9 m=45
